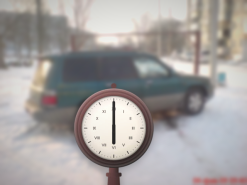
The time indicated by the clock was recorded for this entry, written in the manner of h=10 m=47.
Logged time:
h=6 m=0
